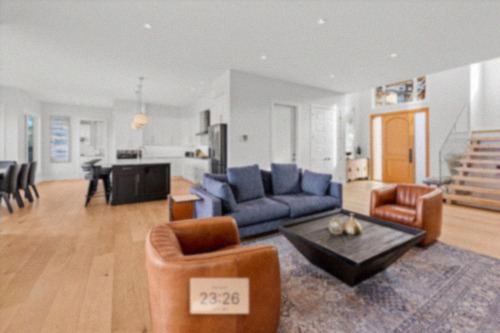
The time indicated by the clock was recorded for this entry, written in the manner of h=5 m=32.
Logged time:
h=23 m=26
